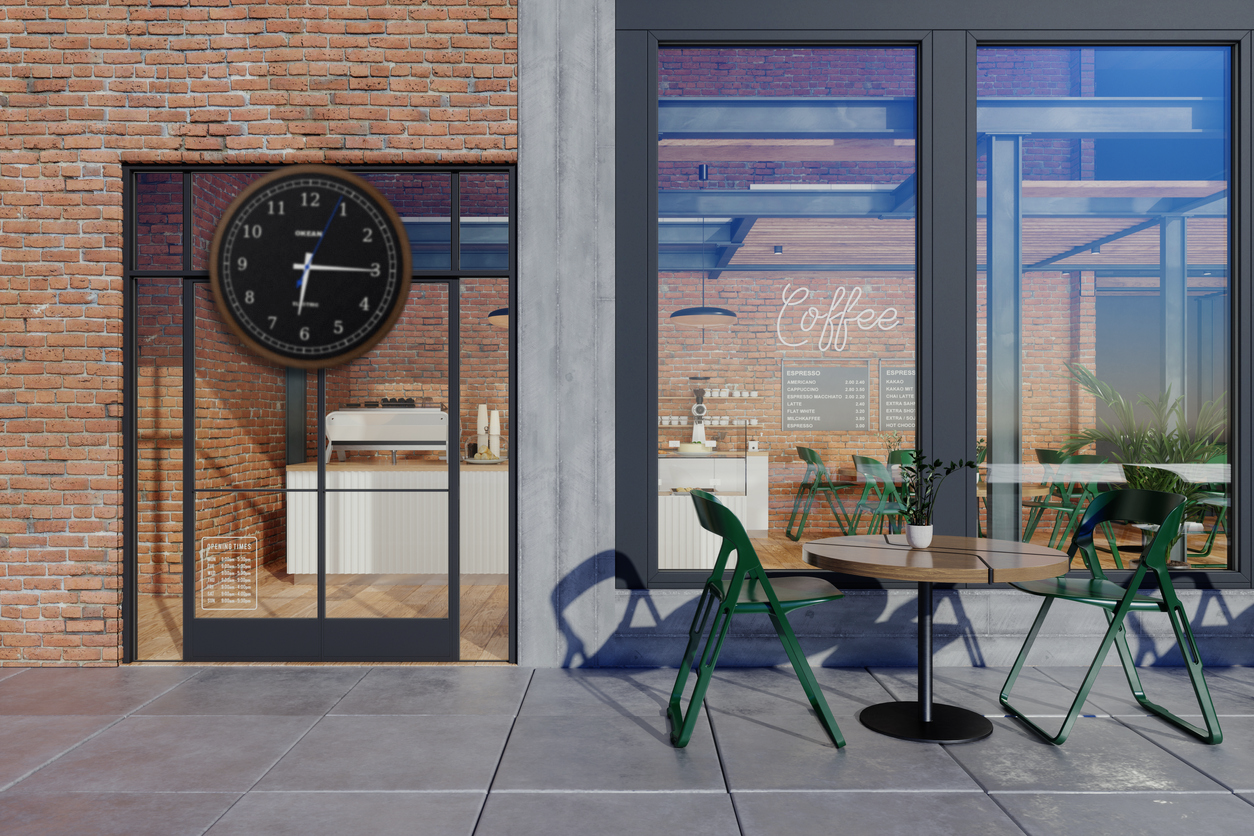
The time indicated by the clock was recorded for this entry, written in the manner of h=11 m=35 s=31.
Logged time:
h=6 m=15 s=4
